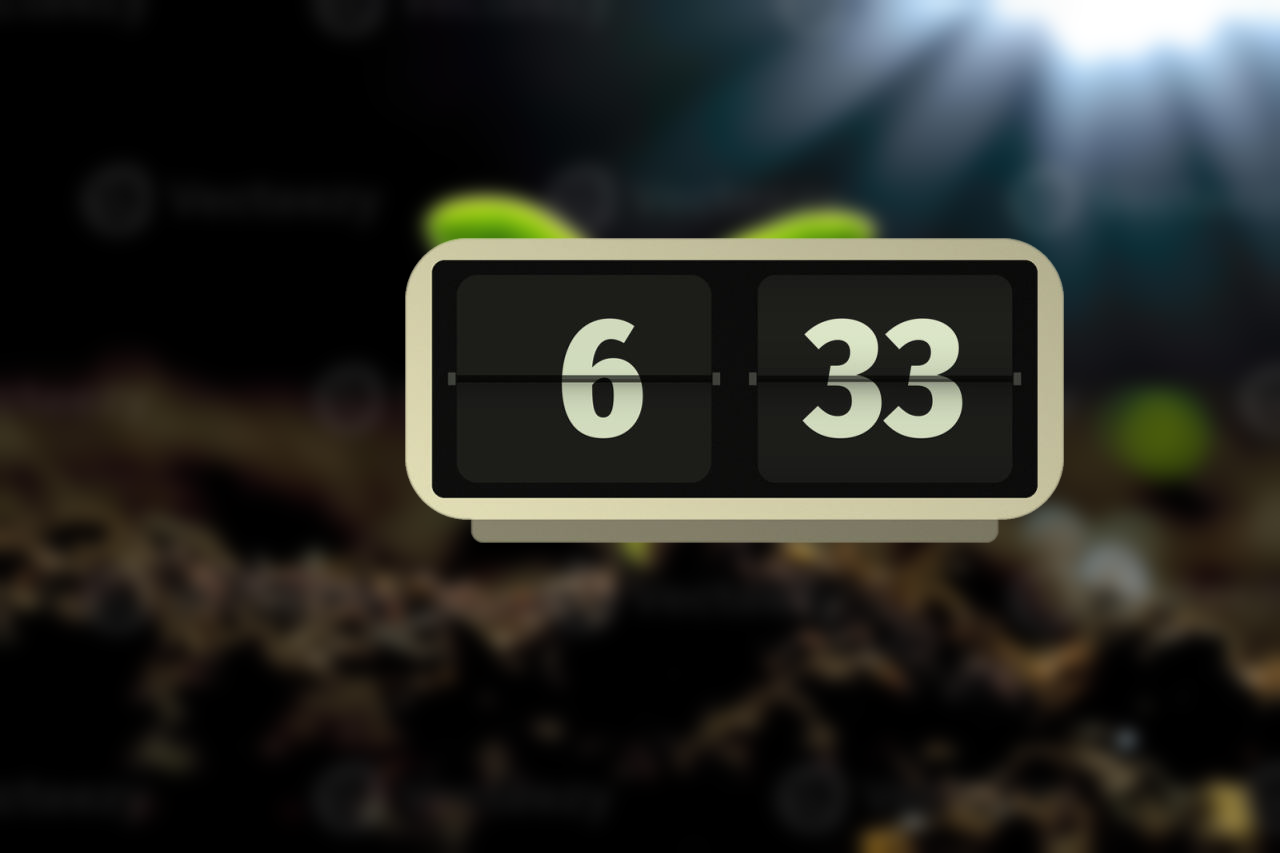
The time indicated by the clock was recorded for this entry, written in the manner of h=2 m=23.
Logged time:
h=6 m=33
